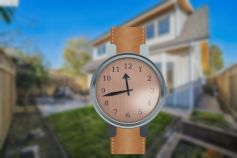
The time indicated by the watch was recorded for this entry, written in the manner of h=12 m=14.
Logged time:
h=11 m=43
